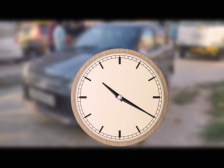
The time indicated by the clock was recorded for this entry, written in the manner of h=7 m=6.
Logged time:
h=10 m=20
